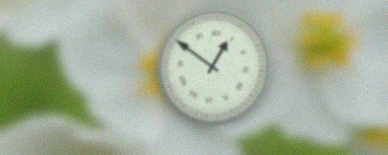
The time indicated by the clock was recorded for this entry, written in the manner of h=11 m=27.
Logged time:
h=12 m=50
